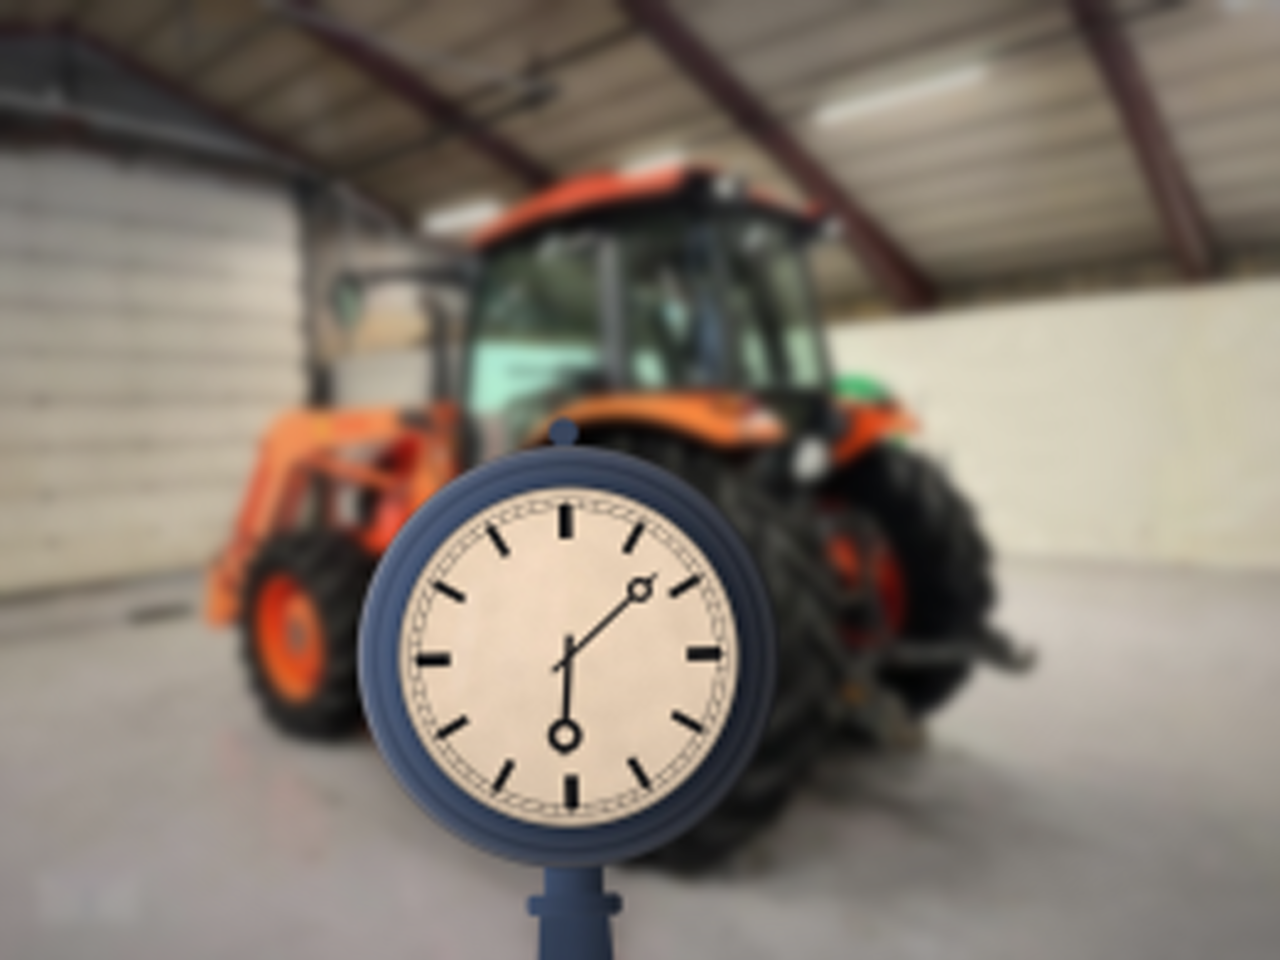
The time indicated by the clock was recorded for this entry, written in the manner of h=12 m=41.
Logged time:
h=6 m=8
